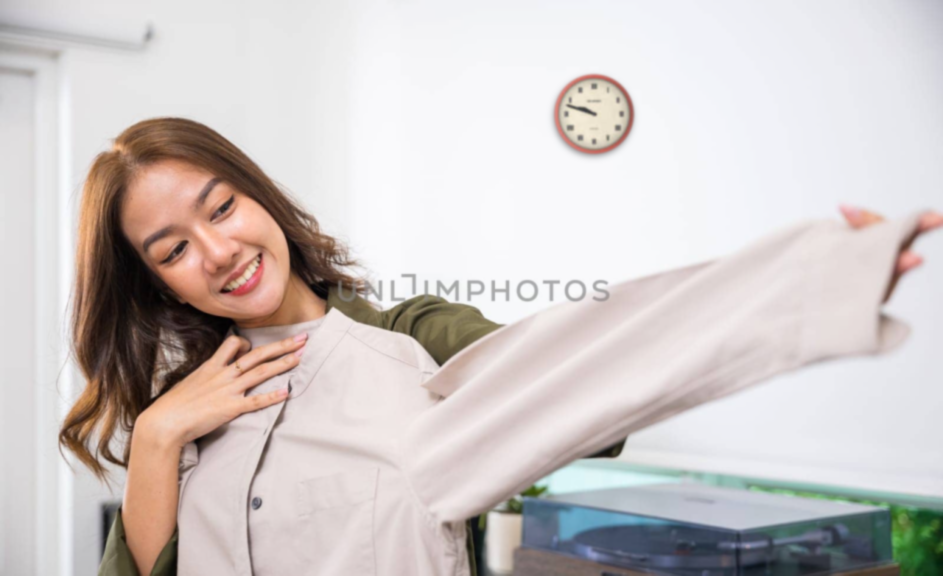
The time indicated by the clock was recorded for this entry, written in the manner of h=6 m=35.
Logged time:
h=9 m=48
